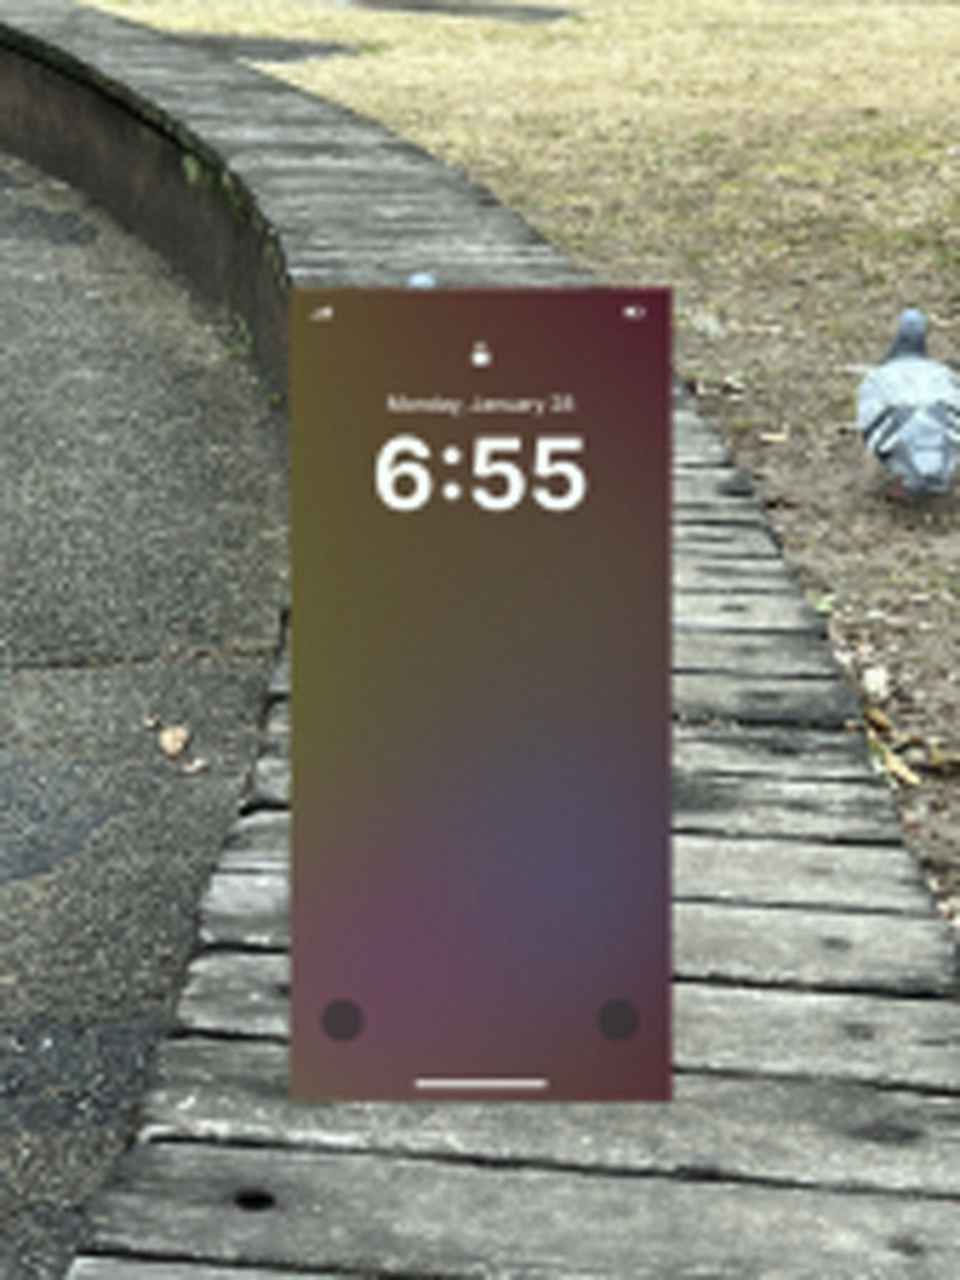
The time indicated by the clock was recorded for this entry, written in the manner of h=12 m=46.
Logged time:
h=6 m=55
